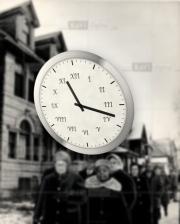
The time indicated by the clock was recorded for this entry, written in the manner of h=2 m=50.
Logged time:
h=11 m=18
